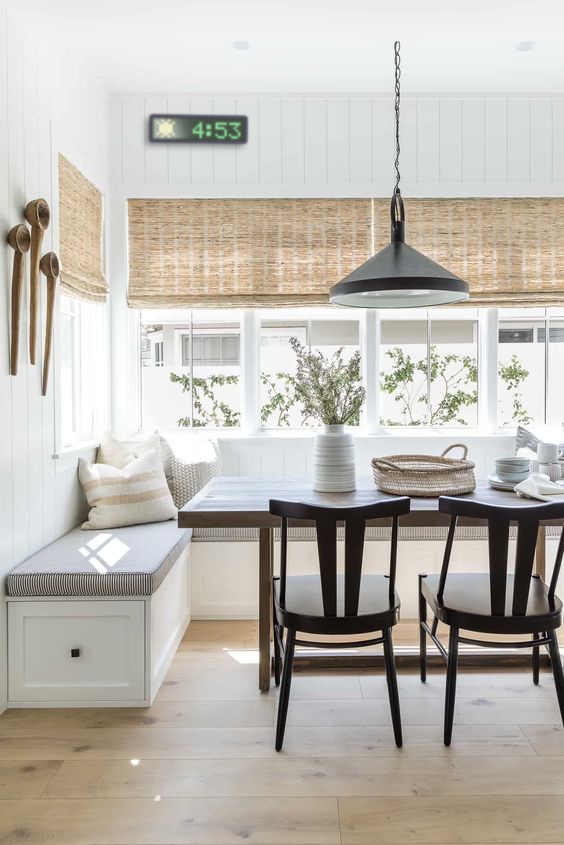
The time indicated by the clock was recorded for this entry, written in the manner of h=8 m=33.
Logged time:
h=4 m=53
